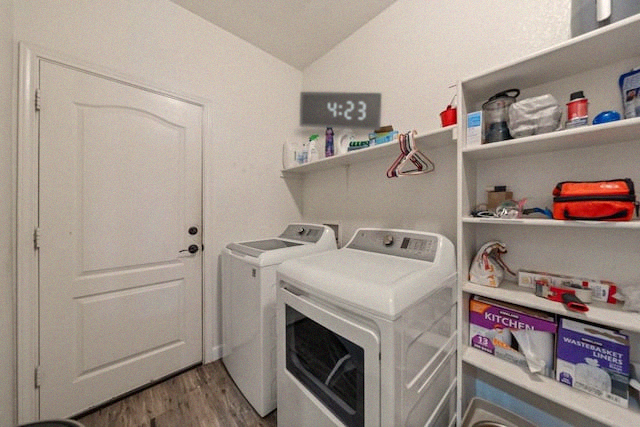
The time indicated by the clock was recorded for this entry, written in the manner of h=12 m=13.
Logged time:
h=4 m=23
